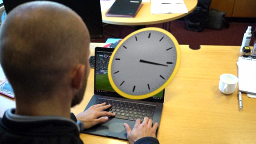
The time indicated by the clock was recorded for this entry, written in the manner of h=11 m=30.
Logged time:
h=3 m=16
